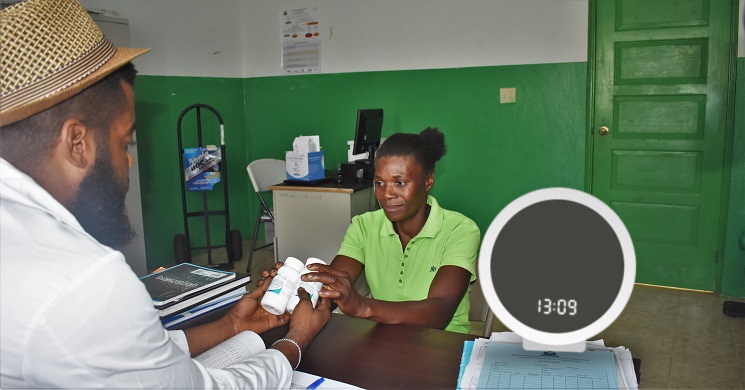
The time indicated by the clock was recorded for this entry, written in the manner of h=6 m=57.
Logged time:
h=13 m=9
